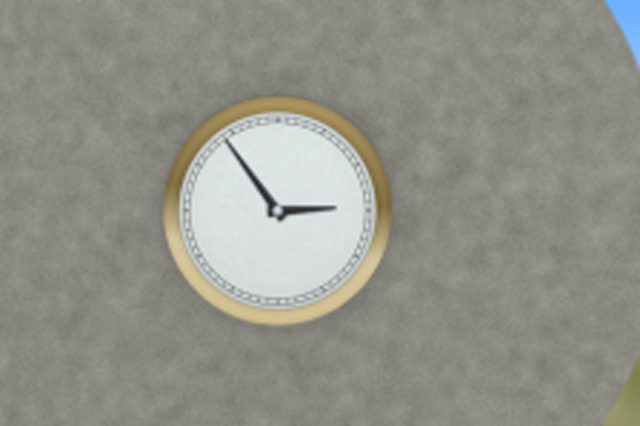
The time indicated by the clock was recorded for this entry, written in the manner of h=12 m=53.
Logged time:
h=2 m=54
